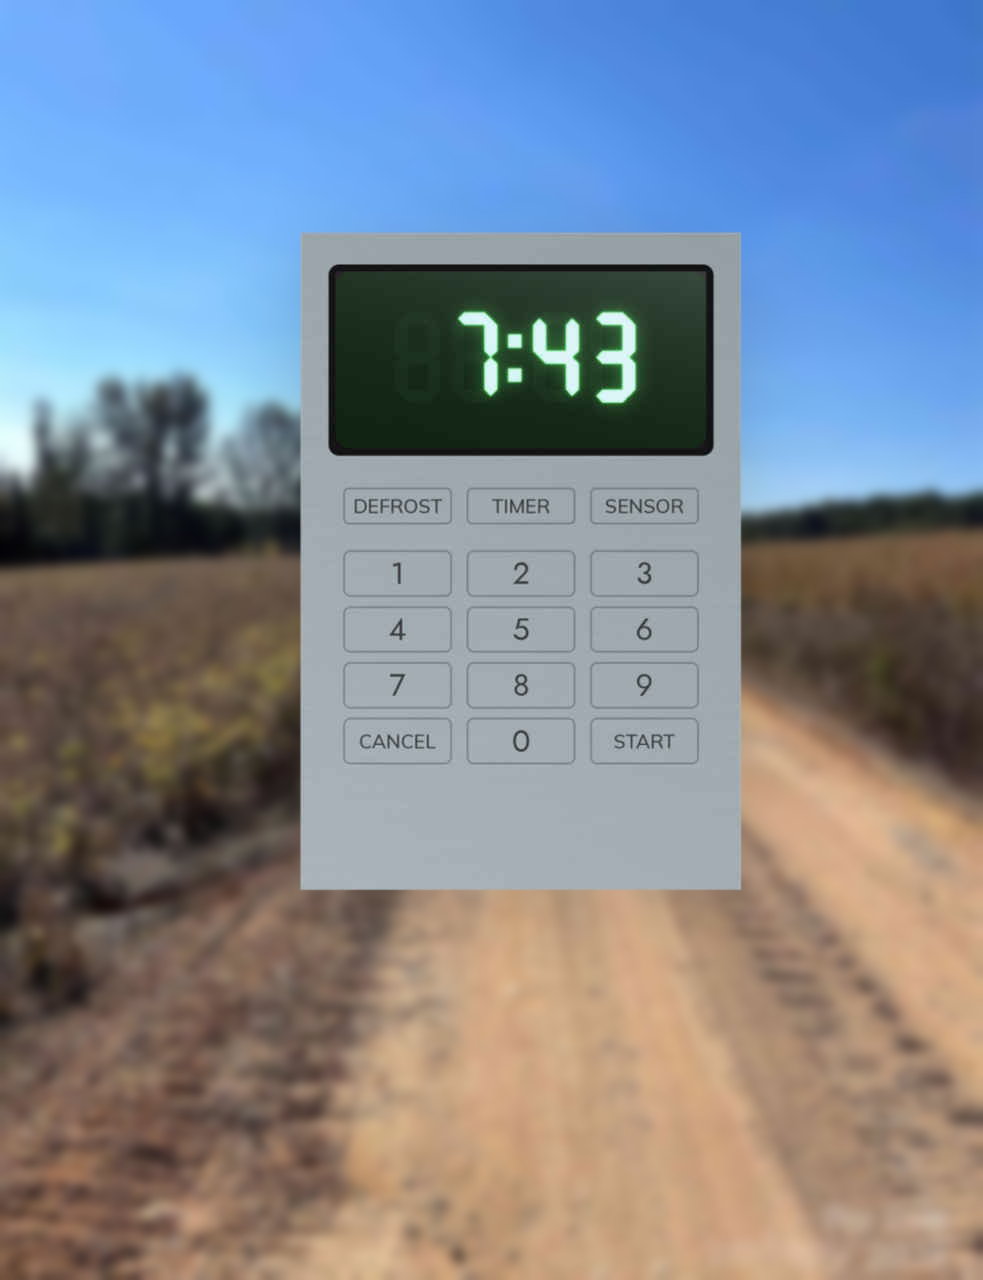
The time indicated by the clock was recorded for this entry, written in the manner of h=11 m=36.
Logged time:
h=7 m=43
